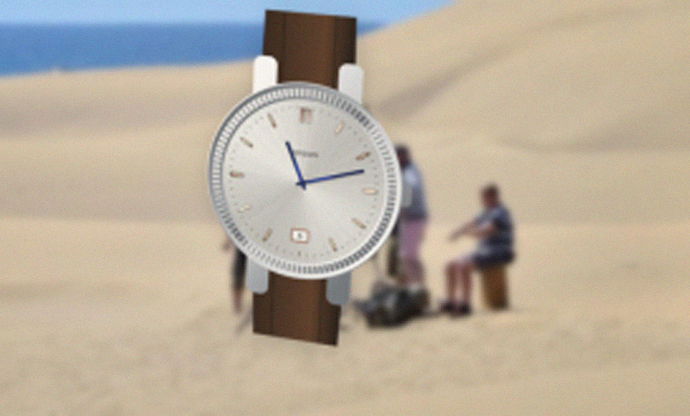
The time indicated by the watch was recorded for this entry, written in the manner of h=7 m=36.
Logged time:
h=11 m=12
